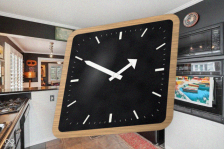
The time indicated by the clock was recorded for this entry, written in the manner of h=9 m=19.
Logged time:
h=1 m=50
